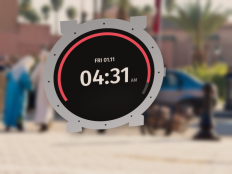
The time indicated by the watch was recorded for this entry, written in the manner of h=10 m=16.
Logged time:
h=4 m=31
